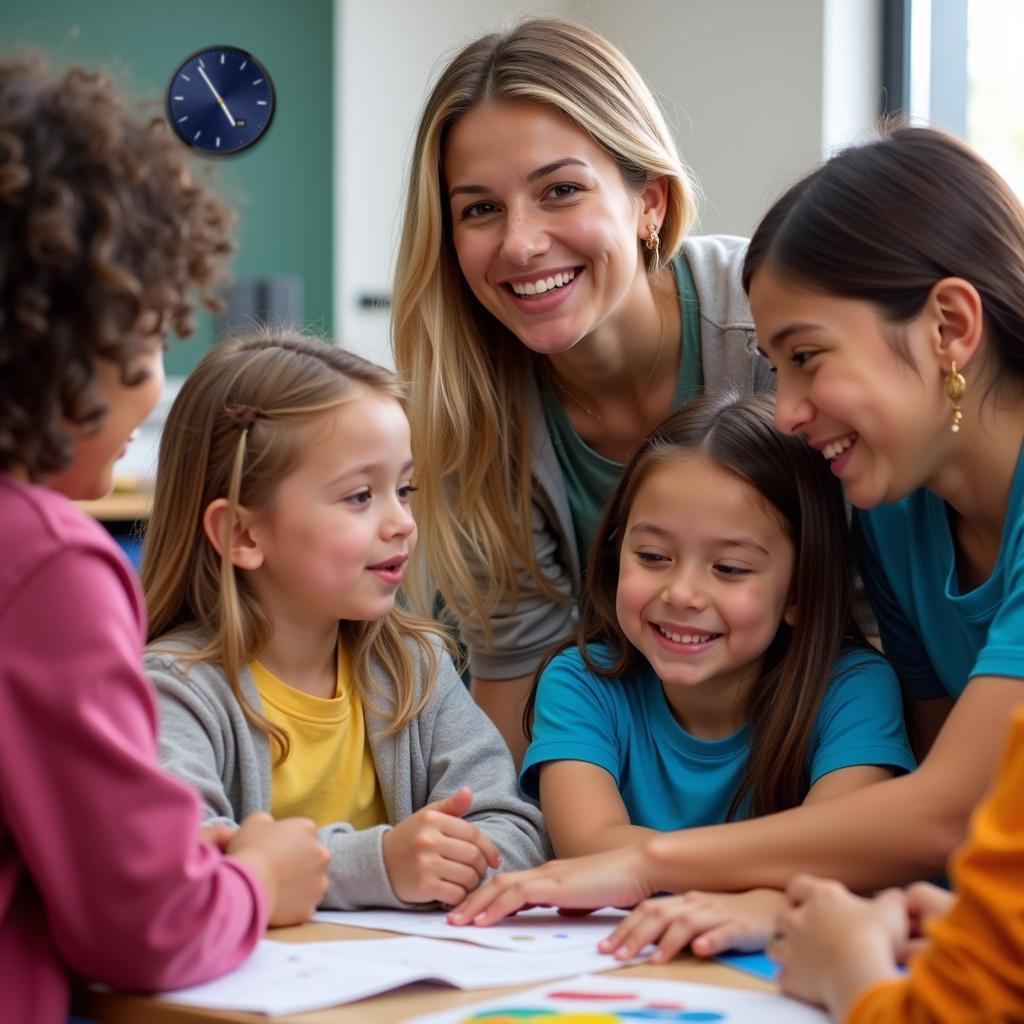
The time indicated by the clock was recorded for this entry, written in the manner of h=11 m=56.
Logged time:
h=4 m=54
